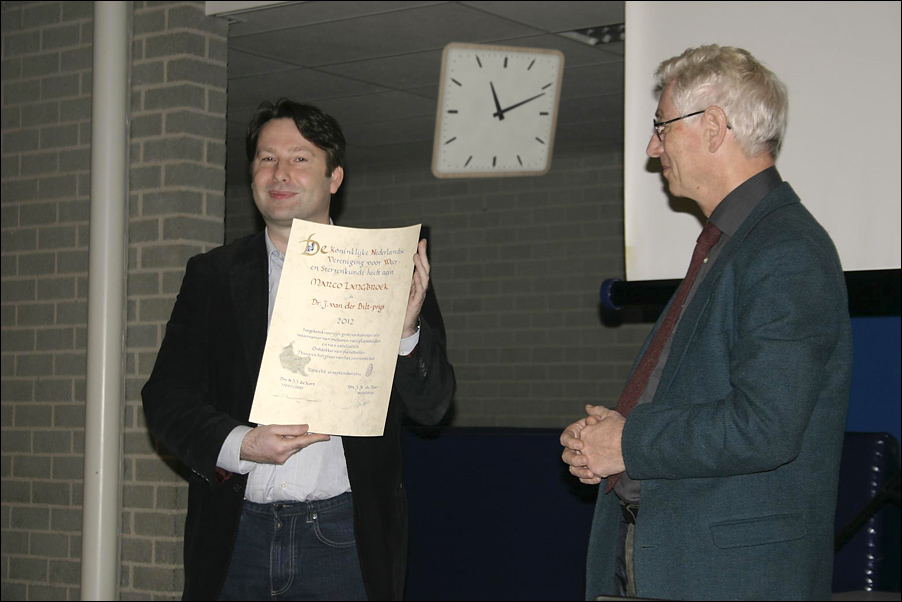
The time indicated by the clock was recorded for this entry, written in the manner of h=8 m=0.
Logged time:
h=11 m=11
